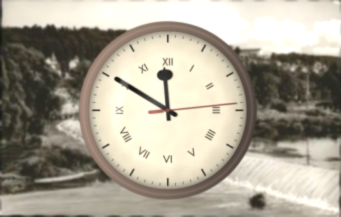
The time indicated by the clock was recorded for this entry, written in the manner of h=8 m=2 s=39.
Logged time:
h=11 m=50 s=14
